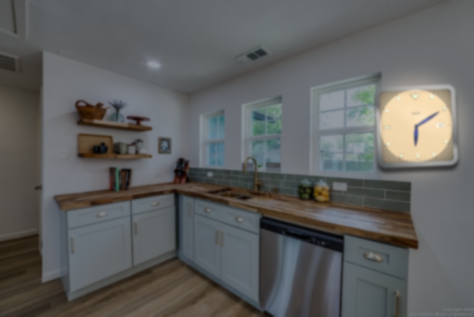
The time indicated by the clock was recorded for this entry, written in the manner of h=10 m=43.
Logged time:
h=6 m=10
